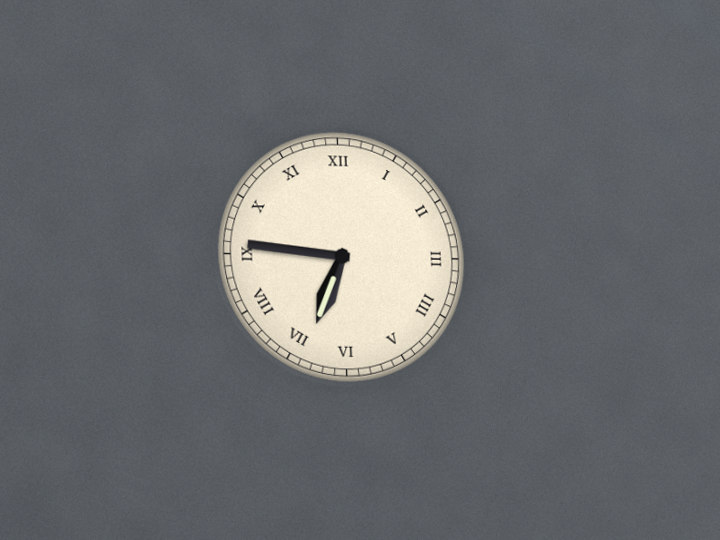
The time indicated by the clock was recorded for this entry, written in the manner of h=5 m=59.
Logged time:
h=6 m=46
